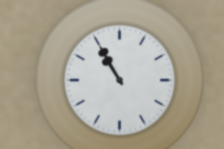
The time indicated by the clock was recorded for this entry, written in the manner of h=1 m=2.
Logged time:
h=10 m=55
